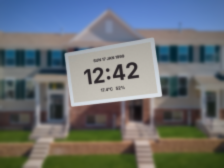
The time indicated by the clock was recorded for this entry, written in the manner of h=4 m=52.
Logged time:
h=12 m=42
